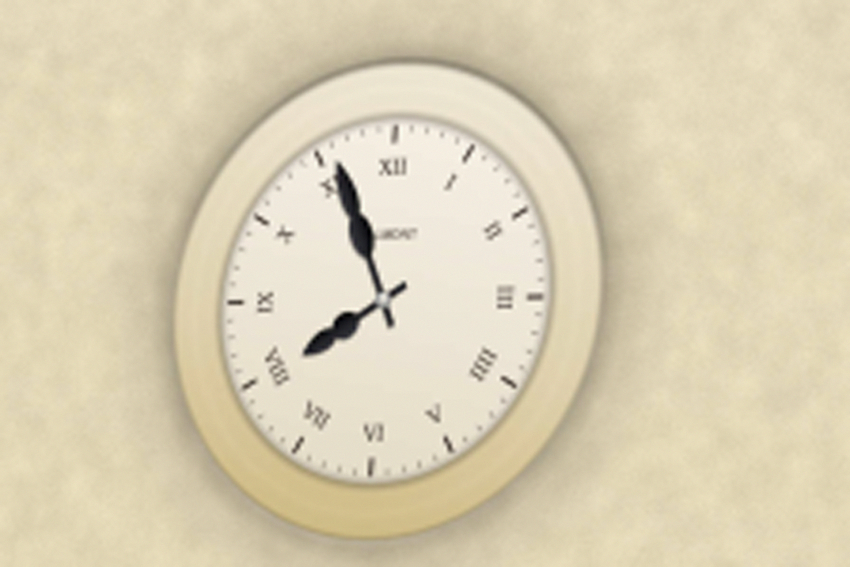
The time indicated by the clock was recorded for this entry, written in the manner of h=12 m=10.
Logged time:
h=7 m=56
